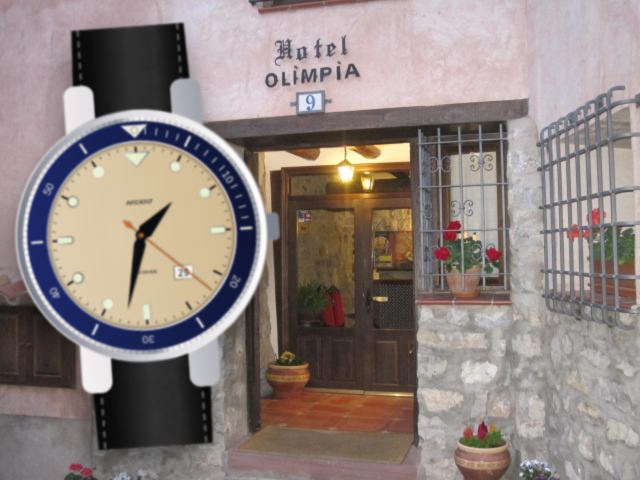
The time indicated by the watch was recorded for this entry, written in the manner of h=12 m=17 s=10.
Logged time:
h=1 m=32 s=22
